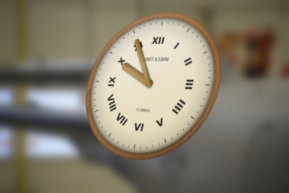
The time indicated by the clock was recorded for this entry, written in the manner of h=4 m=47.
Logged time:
h=9 m=55
